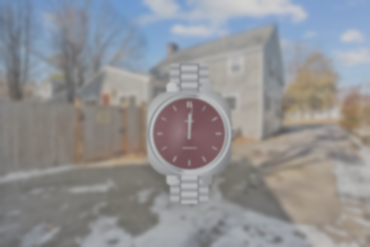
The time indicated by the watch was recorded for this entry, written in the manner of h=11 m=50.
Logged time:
h=12 m=1
